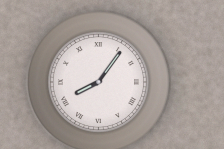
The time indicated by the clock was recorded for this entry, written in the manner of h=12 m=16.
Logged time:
h=8 m=6
